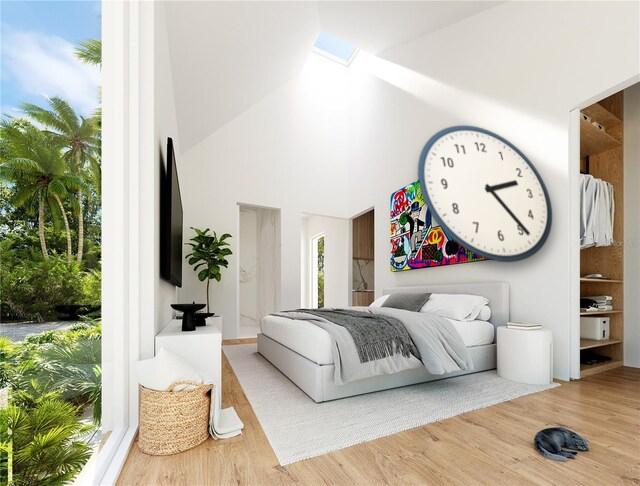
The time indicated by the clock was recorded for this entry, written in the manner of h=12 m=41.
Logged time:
h=2 m=24
